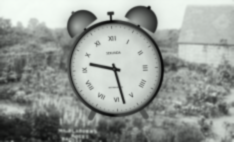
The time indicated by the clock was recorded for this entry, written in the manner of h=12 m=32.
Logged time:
h=9 m=28
